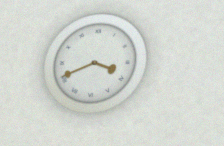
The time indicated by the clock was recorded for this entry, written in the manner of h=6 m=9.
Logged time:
h=3 m=41
